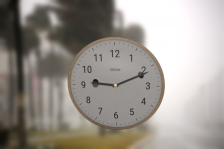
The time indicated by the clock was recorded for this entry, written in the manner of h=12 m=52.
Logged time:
h=9 m=11
